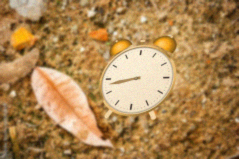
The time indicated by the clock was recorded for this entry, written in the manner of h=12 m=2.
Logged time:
h=8 m=43
